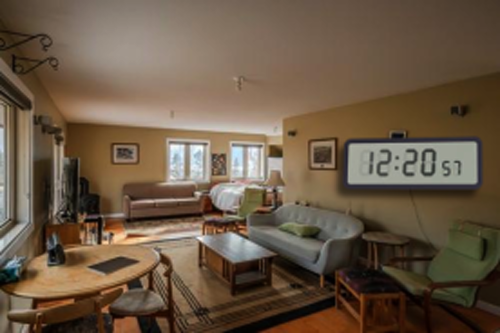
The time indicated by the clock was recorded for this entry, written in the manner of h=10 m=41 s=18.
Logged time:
h=12 m=20 s=57
